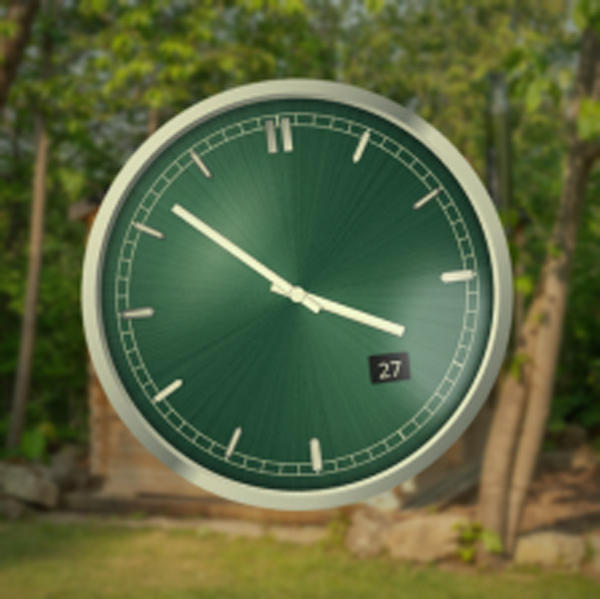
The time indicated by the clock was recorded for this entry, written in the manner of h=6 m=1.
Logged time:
h=3 m=52
